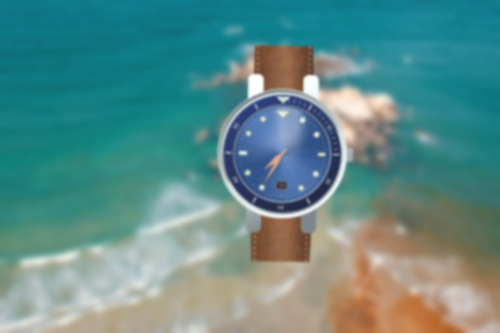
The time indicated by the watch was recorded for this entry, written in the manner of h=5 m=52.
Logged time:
h=7 m=35
